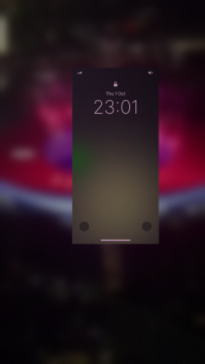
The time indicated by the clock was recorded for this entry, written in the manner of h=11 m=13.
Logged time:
h=23 m=1
